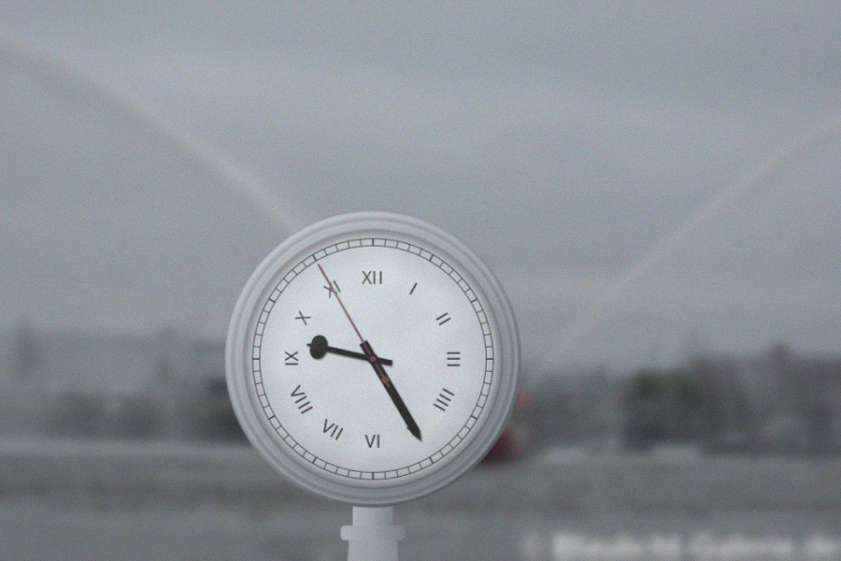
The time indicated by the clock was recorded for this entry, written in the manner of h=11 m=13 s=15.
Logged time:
h=9 m=24 s=55
